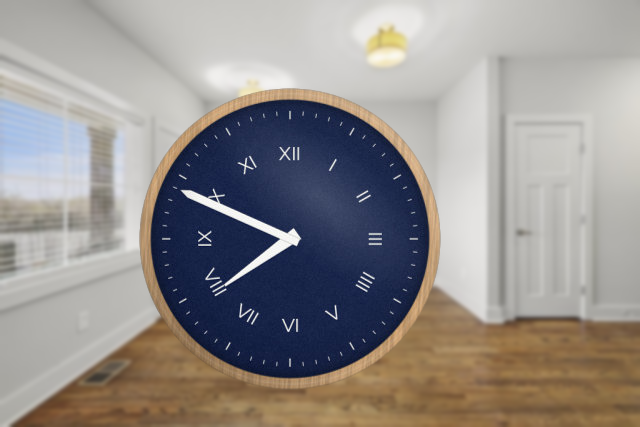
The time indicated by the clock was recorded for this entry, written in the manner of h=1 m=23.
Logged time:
h=7 m=49
